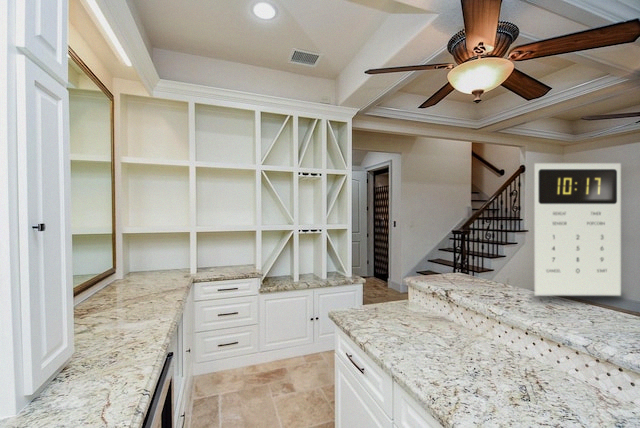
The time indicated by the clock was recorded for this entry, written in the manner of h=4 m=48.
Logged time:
h=10 m=17
